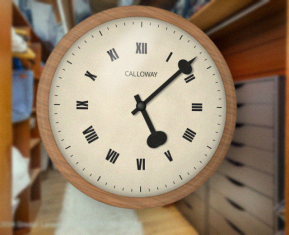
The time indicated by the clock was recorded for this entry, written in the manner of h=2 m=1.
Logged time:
h=5 m=8
